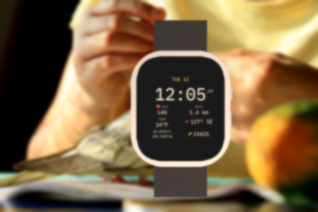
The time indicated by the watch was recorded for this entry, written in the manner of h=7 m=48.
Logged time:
h=12 m=5
